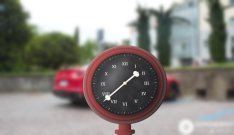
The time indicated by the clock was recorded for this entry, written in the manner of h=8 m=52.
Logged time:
h=1 m=38
